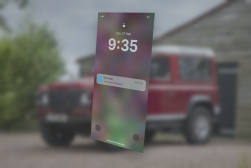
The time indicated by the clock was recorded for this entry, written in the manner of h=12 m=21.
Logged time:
h=9 m=35
